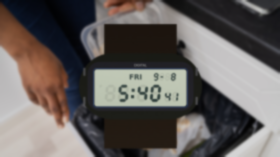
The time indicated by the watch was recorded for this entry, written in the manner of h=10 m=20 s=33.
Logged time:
h=5 m=40 s=41
